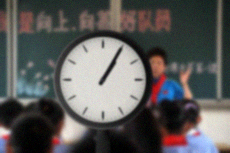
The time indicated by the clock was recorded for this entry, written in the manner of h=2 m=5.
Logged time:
h=1 m=5
